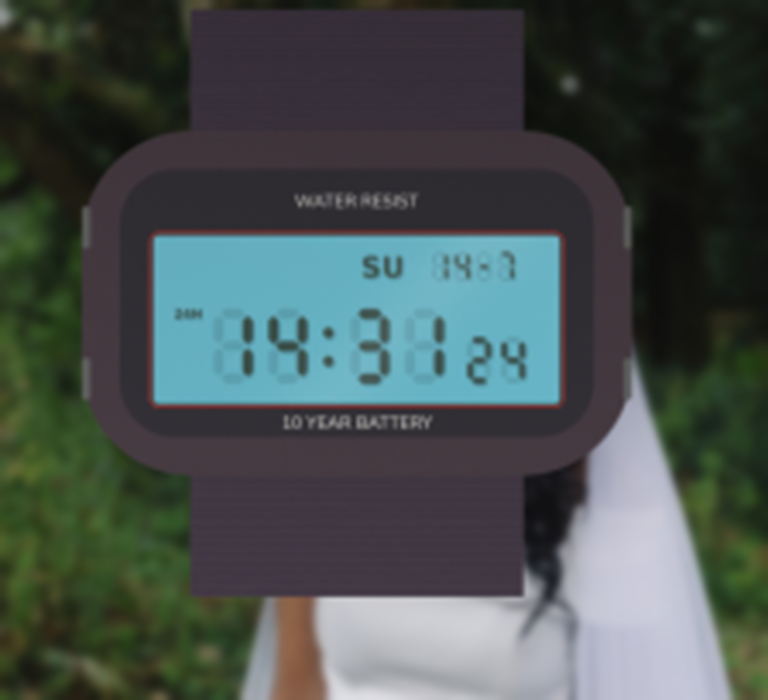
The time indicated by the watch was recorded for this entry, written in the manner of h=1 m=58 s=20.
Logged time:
h=14 m=31 s=24
